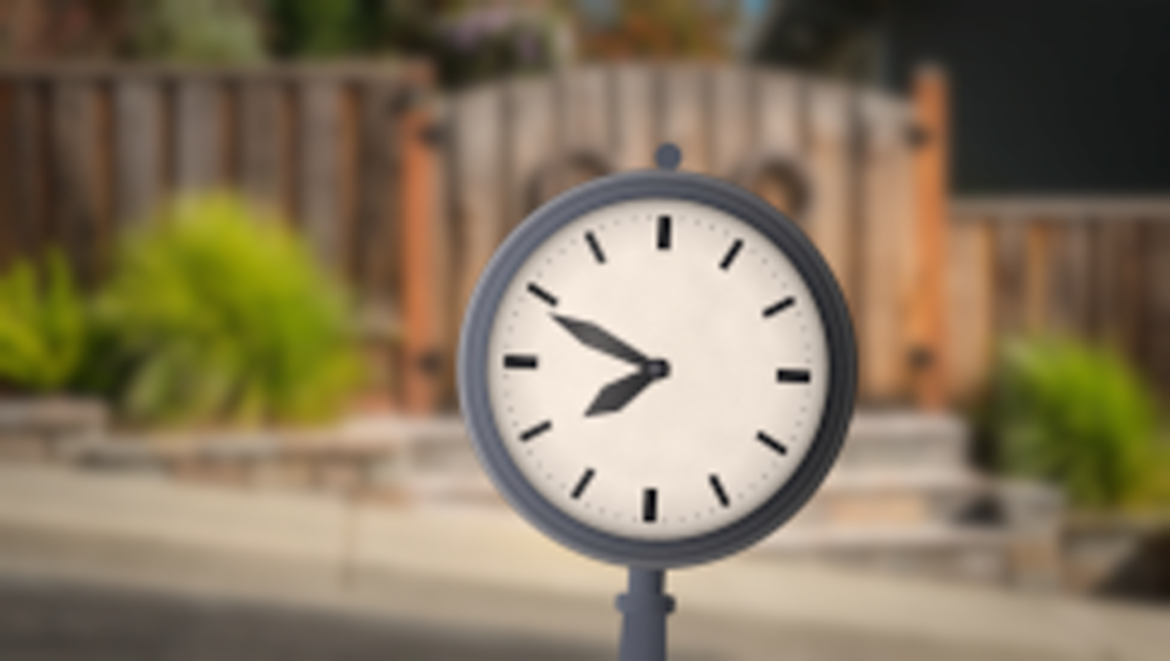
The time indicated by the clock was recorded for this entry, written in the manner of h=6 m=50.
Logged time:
h=7 m=49
